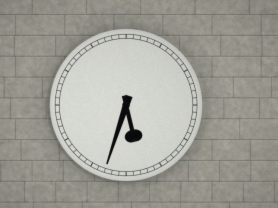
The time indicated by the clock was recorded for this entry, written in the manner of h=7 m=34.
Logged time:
h=5 m=33
